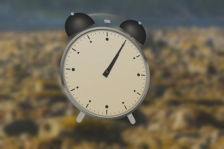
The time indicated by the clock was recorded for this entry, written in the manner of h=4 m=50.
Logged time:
h=1 m=5
